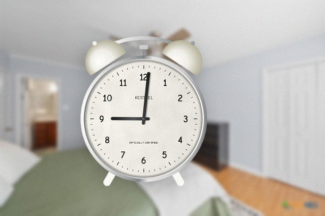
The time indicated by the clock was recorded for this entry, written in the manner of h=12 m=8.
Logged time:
h=9 m=1
